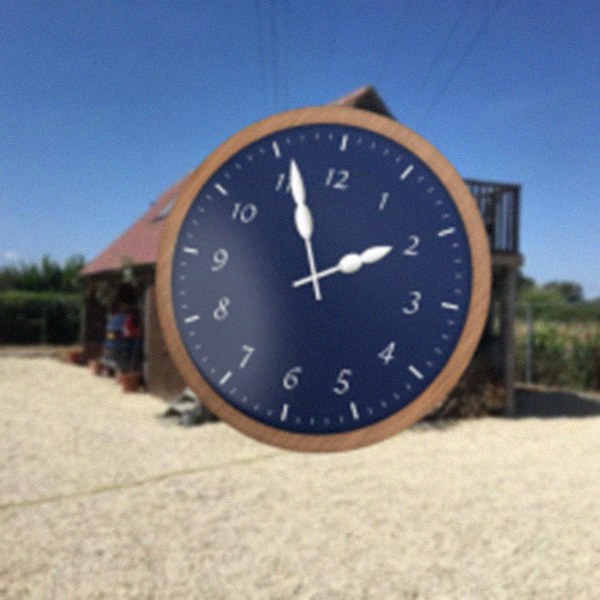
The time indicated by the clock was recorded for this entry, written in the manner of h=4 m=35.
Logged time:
h=1 m=56
